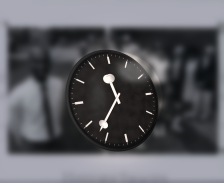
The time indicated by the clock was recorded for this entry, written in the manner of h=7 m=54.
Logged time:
h=11 m=37
